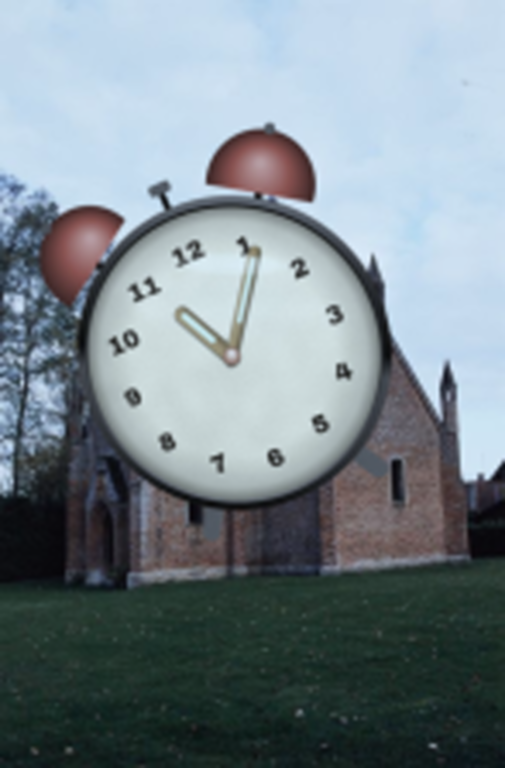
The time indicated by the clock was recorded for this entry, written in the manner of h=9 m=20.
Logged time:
h=11 m=6
